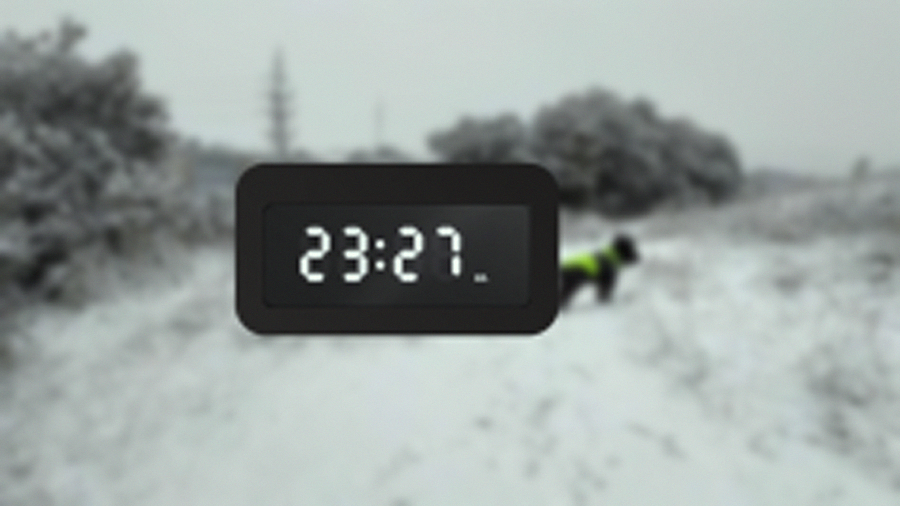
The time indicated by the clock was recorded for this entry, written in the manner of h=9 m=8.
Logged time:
h=23 m=27
